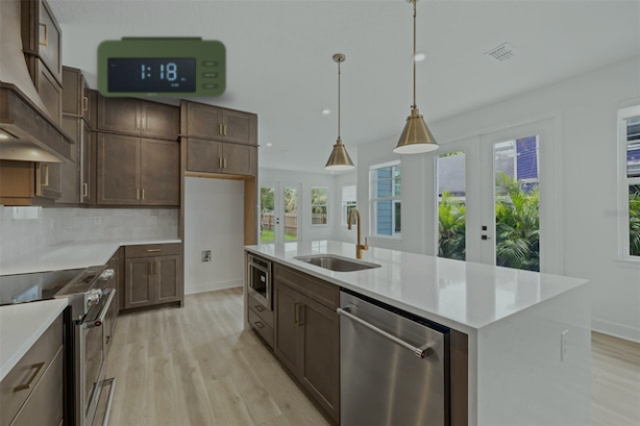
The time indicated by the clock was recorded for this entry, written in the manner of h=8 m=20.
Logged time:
h=1 m=18
